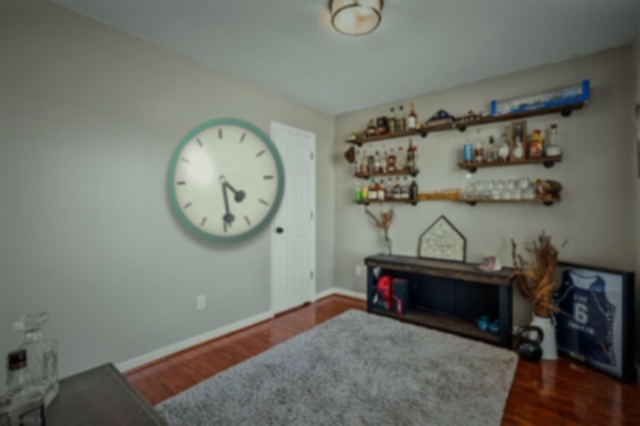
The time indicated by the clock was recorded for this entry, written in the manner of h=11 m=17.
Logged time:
h=4 m=29
